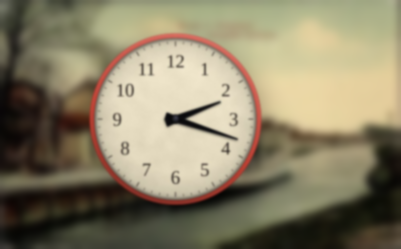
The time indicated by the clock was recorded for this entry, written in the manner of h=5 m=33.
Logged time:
h=2 m=18
